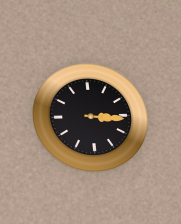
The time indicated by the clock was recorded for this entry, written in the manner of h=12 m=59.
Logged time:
h=3 m=16
